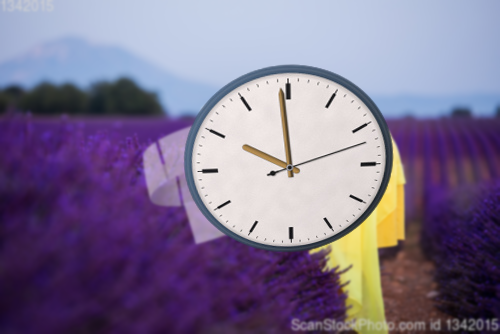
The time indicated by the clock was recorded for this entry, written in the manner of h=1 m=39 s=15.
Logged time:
h=9 m=59 s=12
